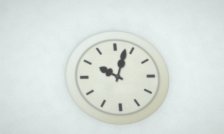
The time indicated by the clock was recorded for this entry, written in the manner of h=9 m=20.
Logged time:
h=10 m=3
